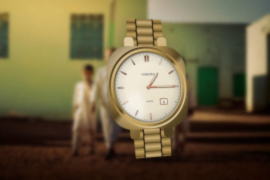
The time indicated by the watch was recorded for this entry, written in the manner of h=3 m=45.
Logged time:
h=1 m=15
